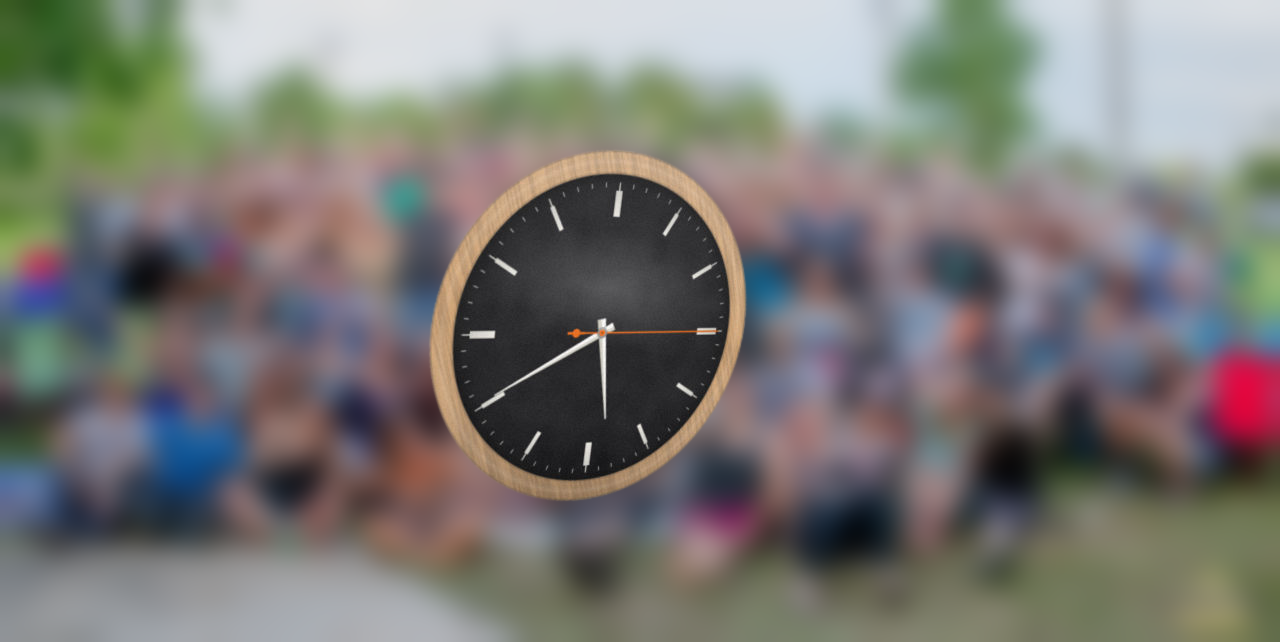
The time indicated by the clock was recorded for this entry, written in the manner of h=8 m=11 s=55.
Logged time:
h=5 m=40 s=15
